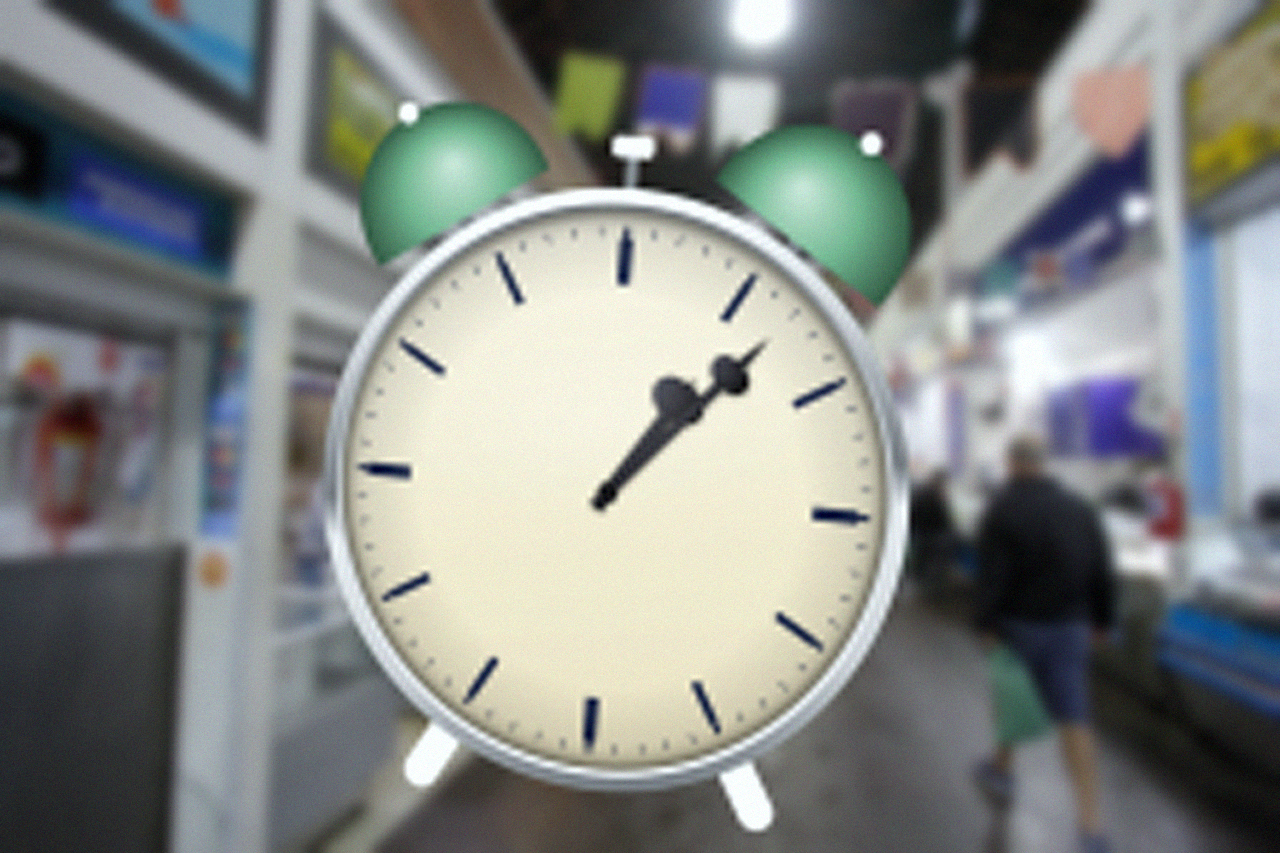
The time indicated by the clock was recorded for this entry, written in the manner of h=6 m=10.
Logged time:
h=1 m=7
